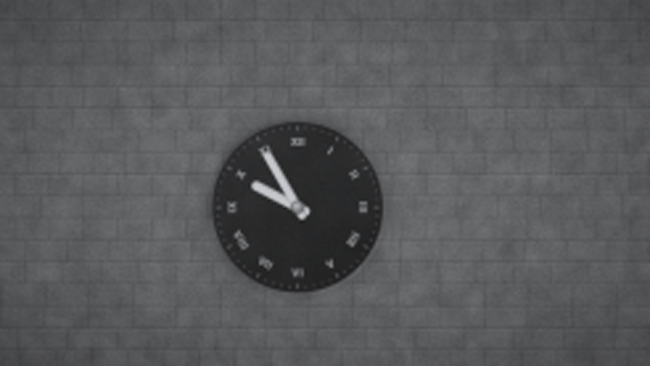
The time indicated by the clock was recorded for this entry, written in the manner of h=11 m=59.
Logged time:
h=9 m=55
